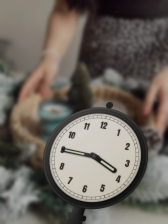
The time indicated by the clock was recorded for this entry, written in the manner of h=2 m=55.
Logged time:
h=3 m=45
